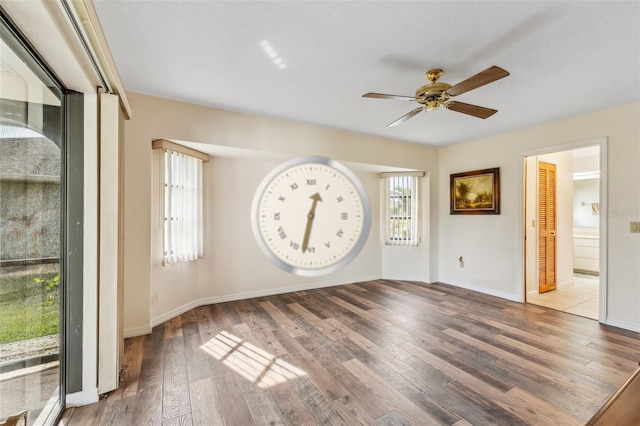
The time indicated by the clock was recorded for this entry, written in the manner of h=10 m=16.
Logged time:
h=12 m=32
